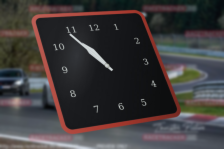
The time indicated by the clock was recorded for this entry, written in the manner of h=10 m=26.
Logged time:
h=10 m=54
